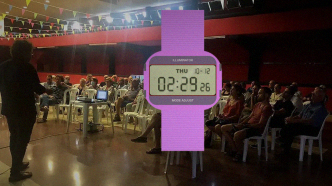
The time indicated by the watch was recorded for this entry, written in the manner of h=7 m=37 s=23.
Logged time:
h=2 m=29 s=26
